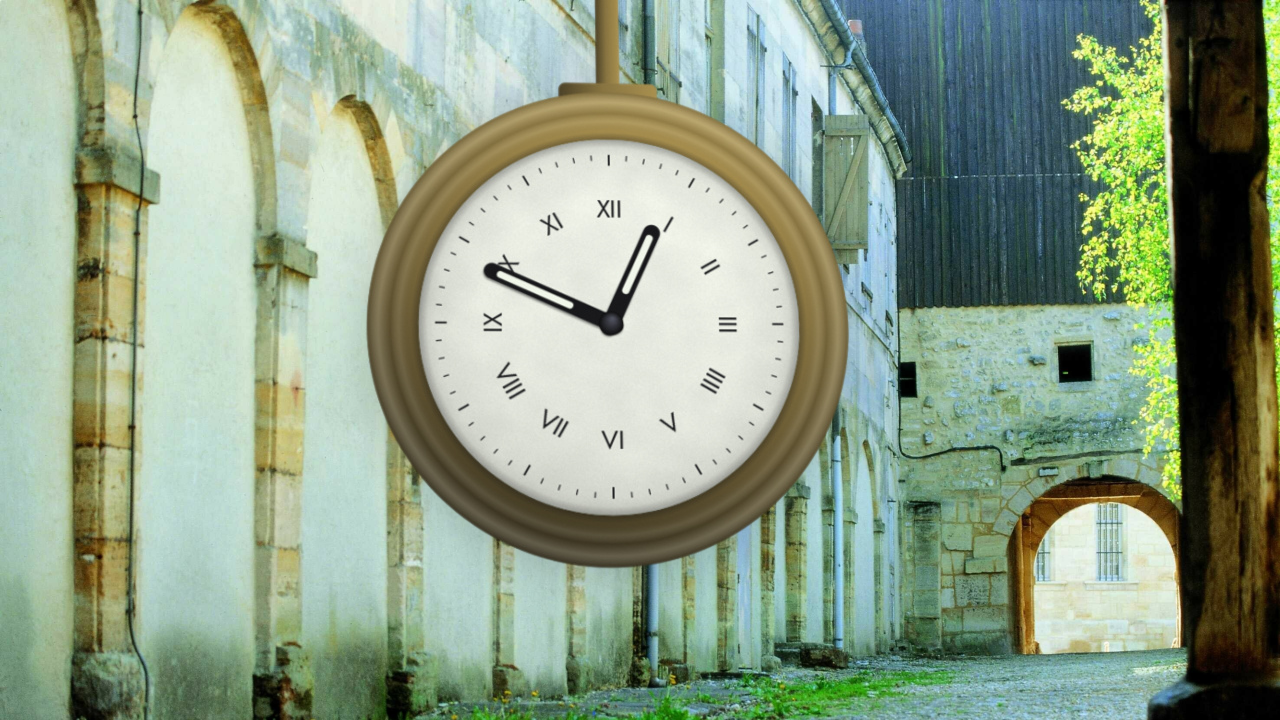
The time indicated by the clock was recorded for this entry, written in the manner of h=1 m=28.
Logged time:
h=12 m=49
